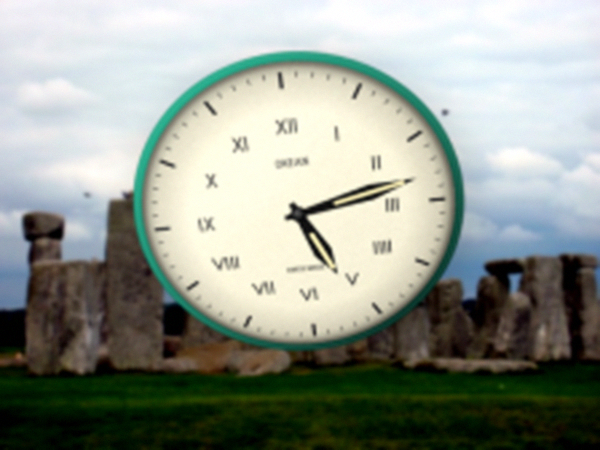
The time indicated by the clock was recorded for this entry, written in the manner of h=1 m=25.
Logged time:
h=5 m=13
